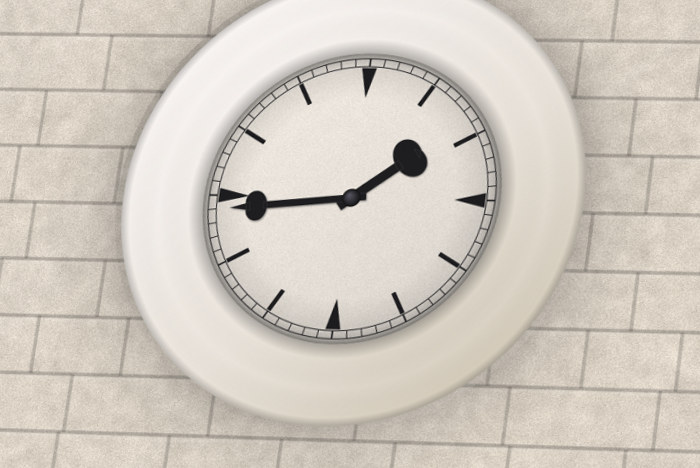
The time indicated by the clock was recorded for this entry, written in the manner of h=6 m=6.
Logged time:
h=1 m=44
